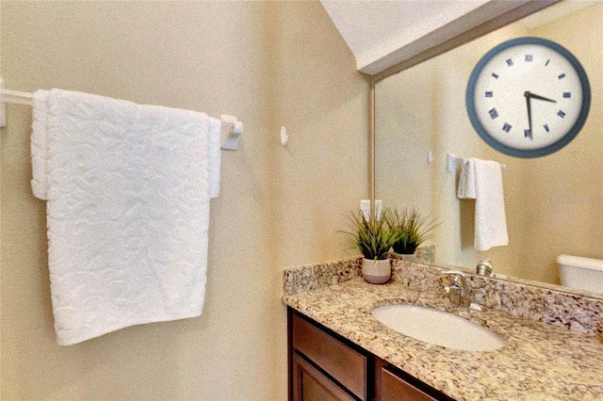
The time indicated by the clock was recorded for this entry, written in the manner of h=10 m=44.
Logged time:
h=3 m=29
